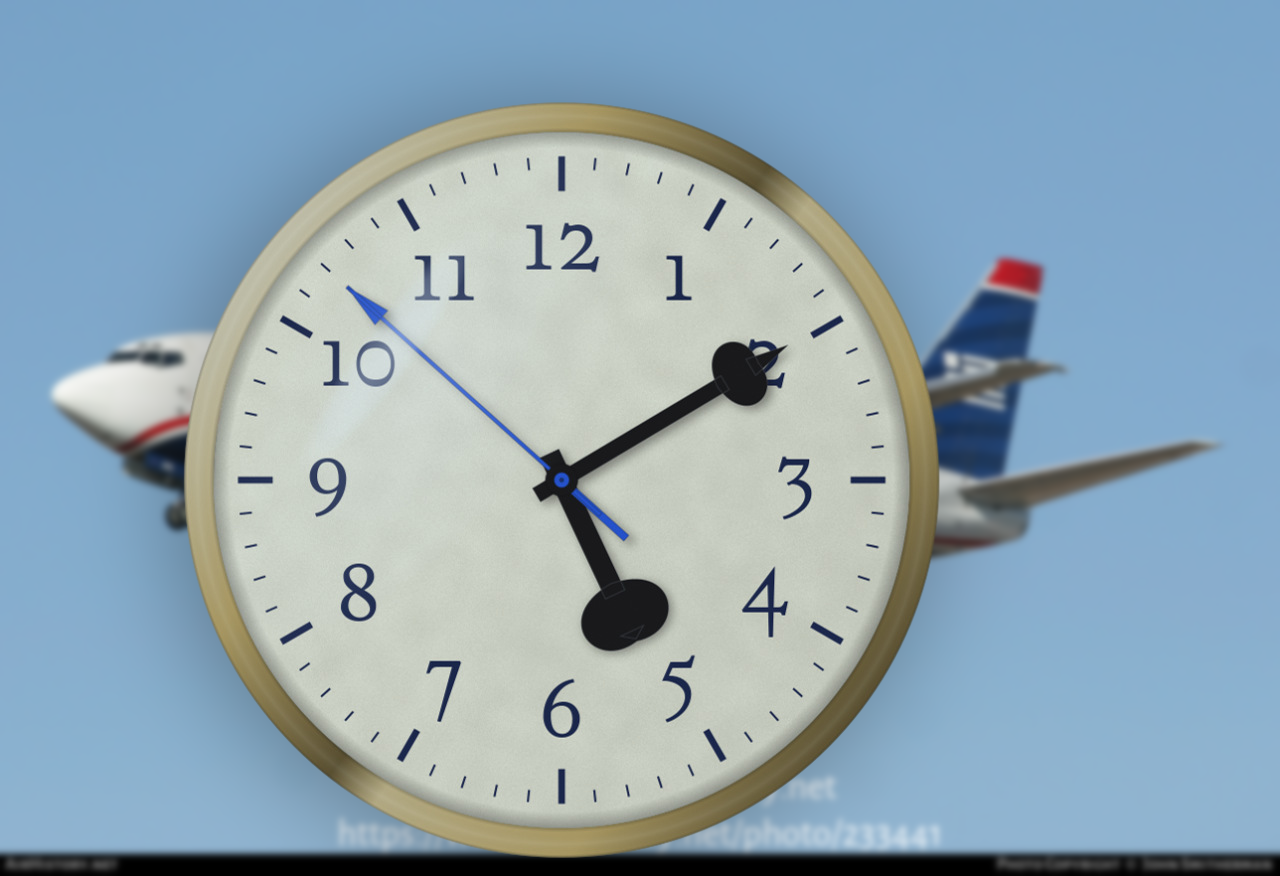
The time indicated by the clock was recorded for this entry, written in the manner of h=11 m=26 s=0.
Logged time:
h=5 m=9 s=52
